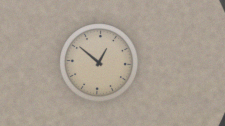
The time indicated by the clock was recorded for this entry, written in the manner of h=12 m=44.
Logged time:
h=12 m=51
